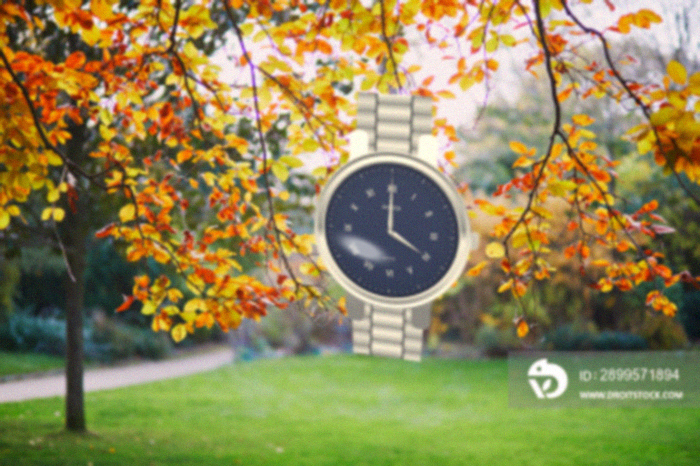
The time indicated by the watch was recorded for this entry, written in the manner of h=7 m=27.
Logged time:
h=4 m=0
